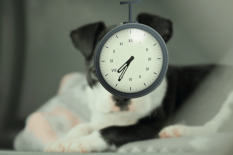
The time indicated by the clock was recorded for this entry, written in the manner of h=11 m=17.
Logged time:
h=7 m=35
